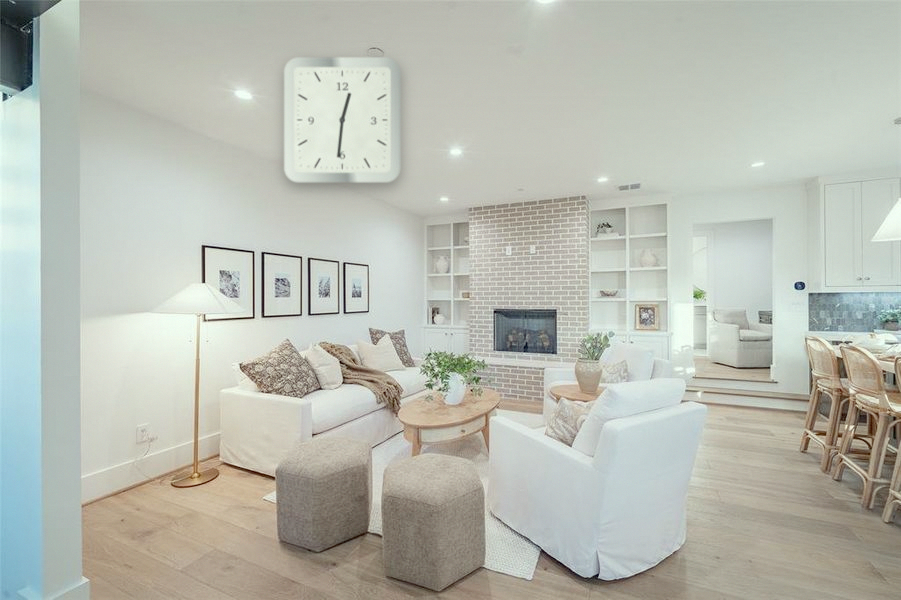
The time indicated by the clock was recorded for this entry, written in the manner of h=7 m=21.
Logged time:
h=12 m=31
